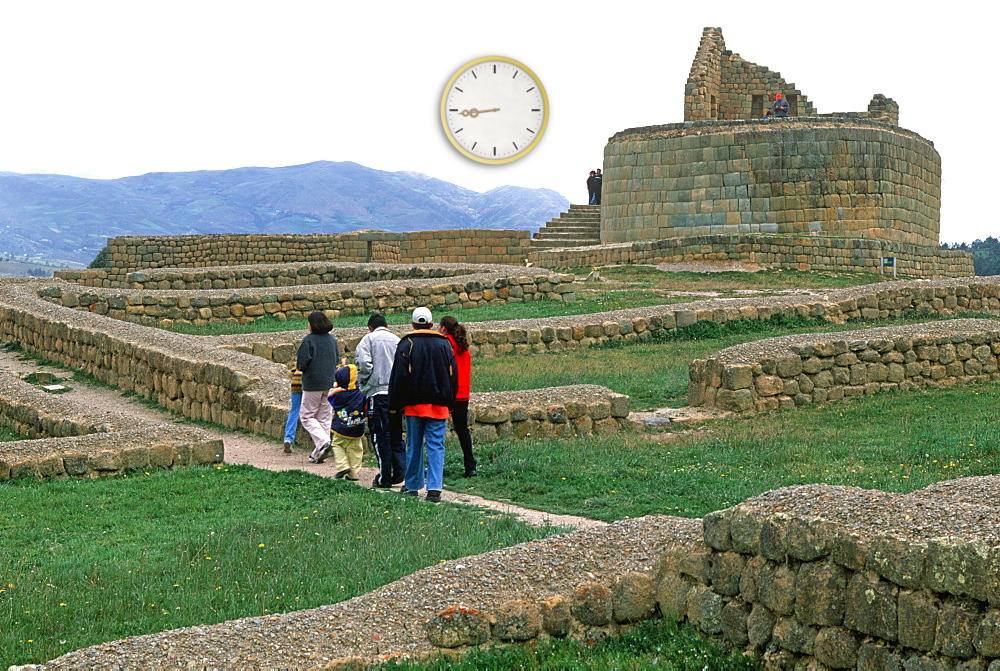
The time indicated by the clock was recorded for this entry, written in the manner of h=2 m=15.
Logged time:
h=8 m=44
